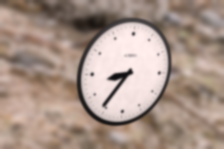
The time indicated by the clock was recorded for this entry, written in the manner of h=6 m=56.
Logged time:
h=8 m=36
